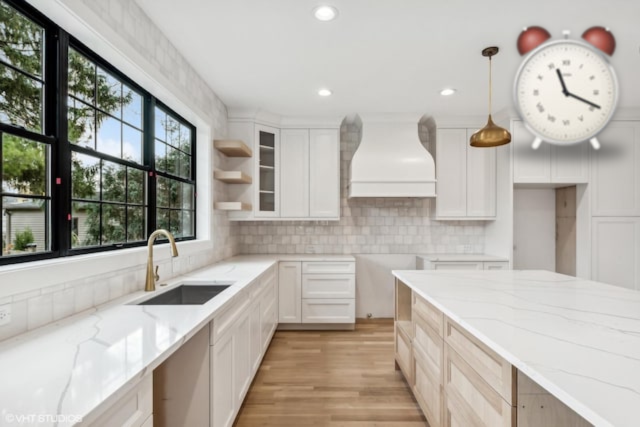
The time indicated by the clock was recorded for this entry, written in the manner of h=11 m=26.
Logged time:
h=11 m=19
